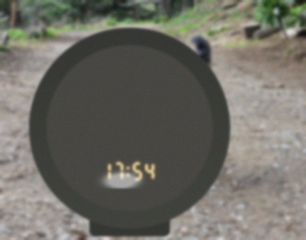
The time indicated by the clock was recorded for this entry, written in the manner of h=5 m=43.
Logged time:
h=17 m=54
